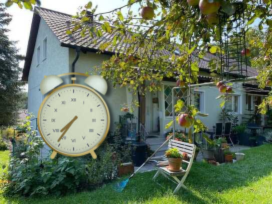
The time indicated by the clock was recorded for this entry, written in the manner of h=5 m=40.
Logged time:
h=7 m=36
